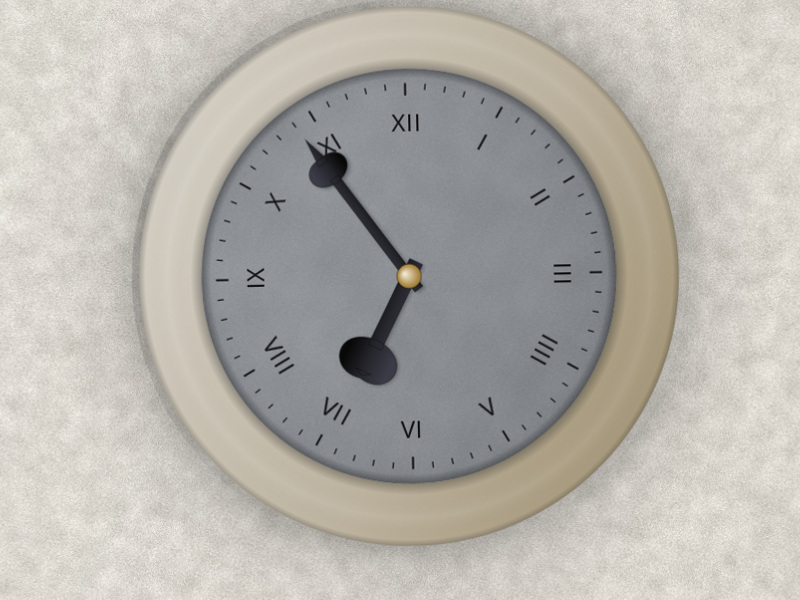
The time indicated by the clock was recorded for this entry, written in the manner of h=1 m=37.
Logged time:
h=6 m=54
